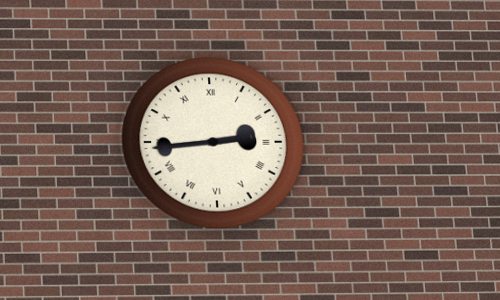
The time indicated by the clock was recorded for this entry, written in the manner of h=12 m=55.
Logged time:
h=2 m=44
